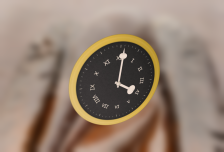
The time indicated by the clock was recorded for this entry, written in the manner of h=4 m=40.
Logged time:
h=4 m=1
